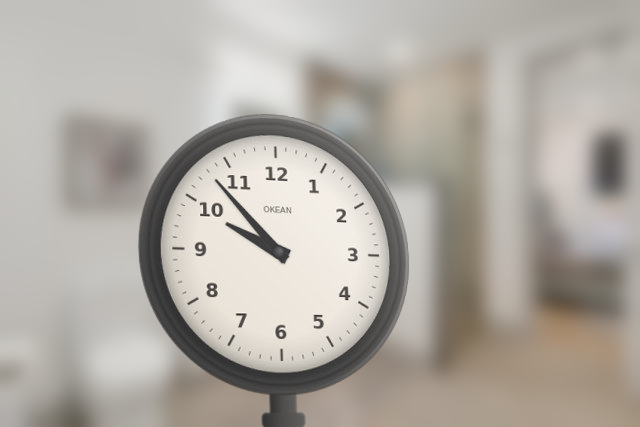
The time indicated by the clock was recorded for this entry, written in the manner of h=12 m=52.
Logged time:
h=9 m=53
